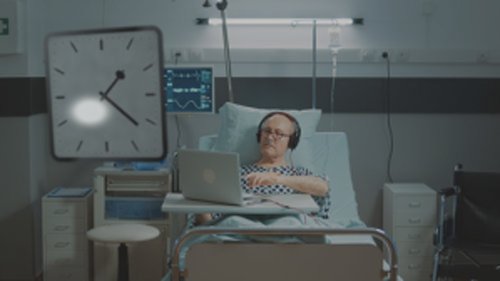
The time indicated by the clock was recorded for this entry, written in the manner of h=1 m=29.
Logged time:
h=1 m=22
